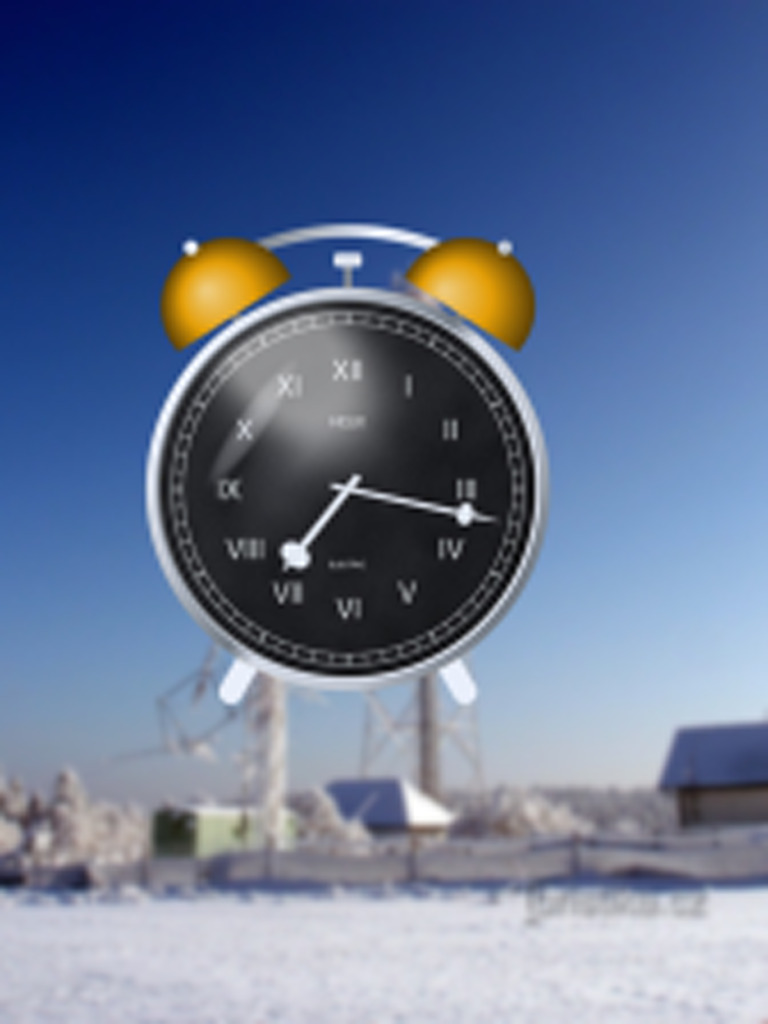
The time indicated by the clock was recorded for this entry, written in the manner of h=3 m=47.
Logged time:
h=7 m=17
